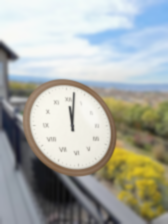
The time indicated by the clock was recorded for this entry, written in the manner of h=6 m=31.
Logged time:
h=12 m=2
